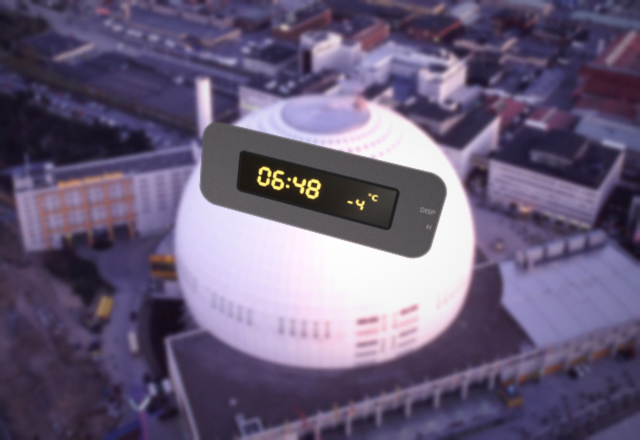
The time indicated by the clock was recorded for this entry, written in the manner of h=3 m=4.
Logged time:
h=6 m=48
